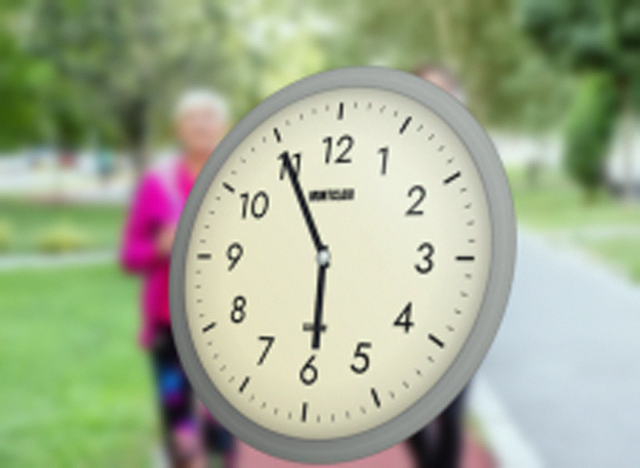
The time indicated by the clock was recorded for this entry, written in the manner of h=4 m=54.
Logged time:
h=5 m=55
